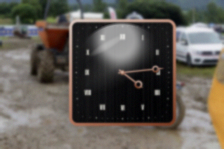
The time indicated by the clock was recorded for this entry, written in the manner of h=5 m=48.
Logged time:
h=4 m=14
